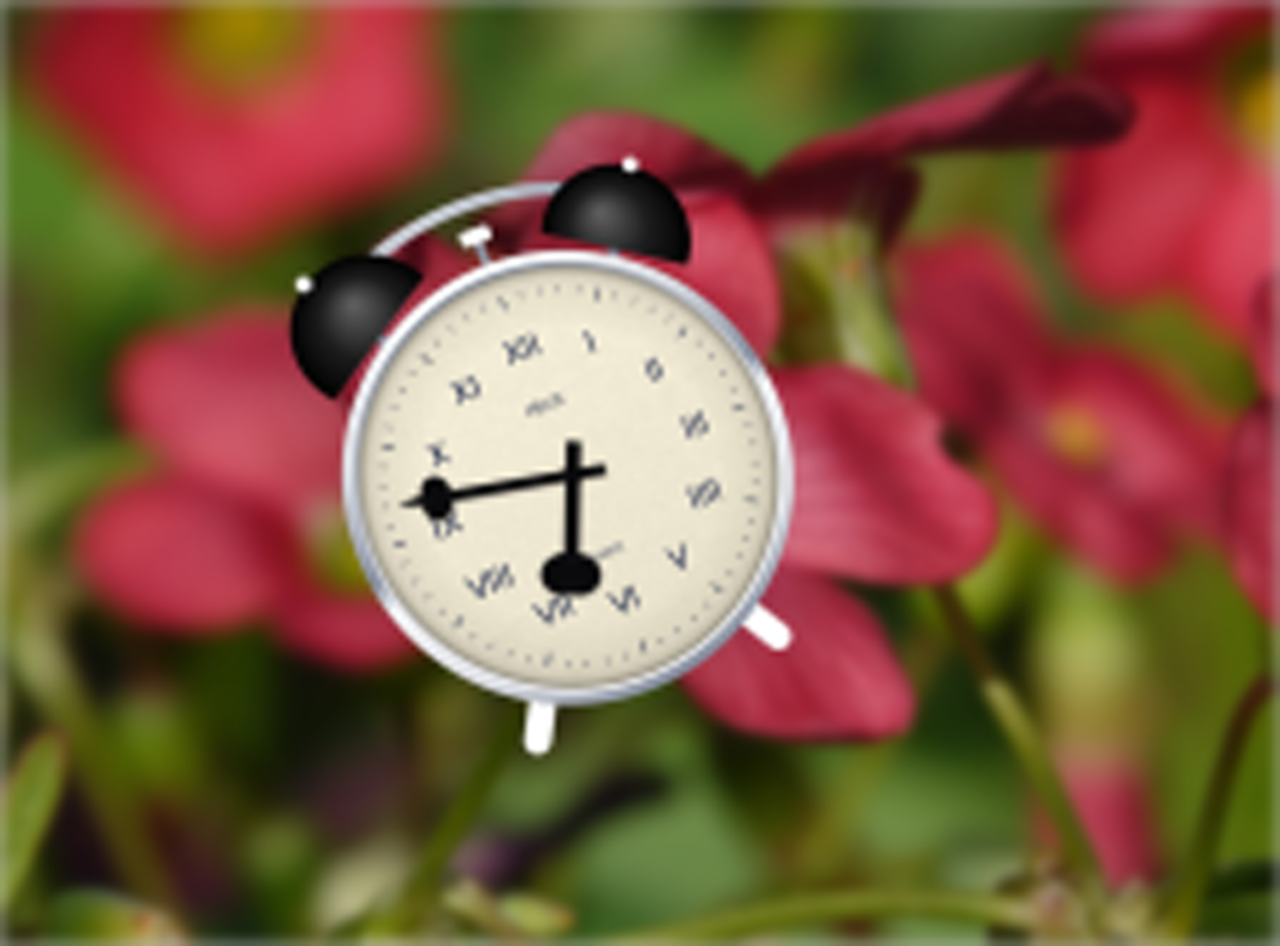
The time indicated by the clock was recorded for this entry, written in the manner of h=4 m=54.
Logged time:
h=6 m=47
